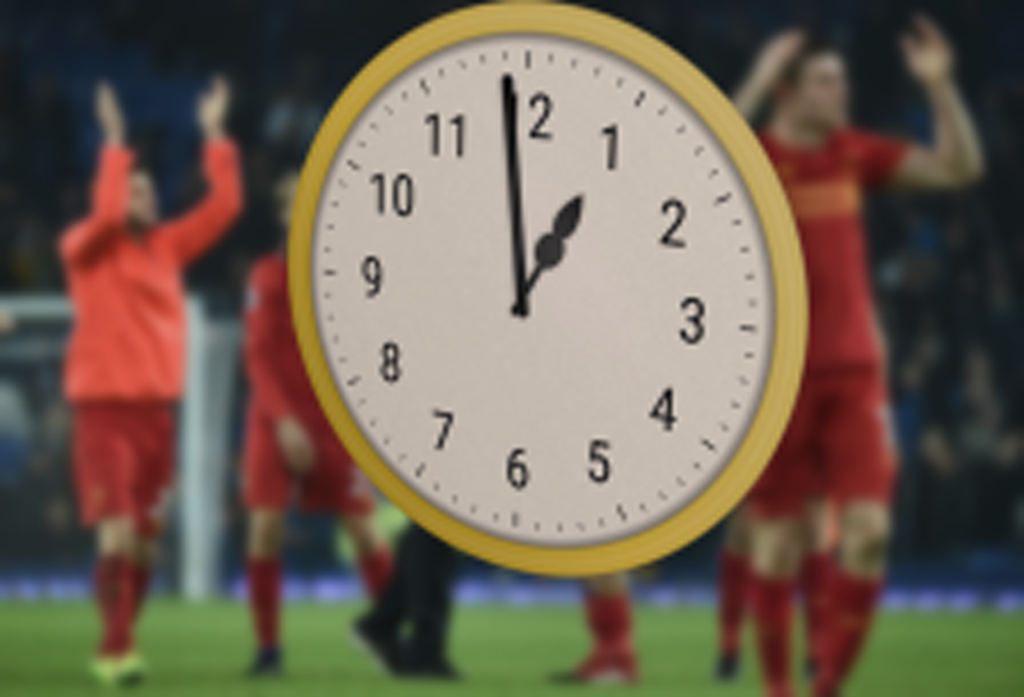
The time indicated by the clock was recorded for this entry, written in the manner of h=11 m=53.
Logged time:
h=12 m=59
